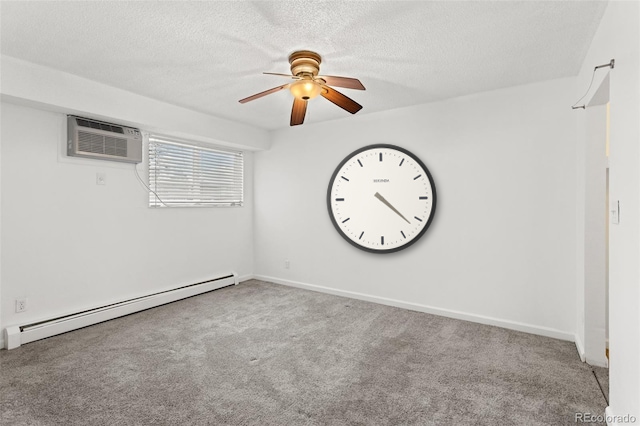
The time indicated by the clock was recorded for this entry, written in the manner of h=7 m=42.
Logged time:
h=4 m=22
